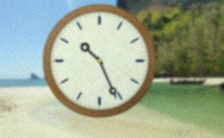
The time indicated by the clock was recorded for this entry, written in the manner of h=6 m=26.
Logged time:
h=10 m=26
